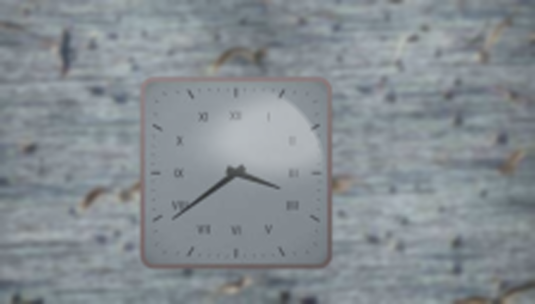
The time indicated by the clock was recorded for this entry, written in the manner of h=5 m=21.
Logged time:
h=3 m=39
